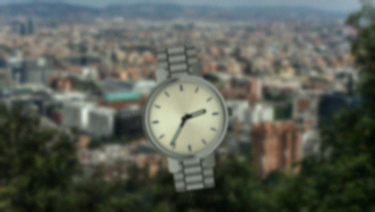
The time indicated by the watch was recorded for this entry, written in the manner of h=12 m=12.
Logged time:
h=2 m=36
